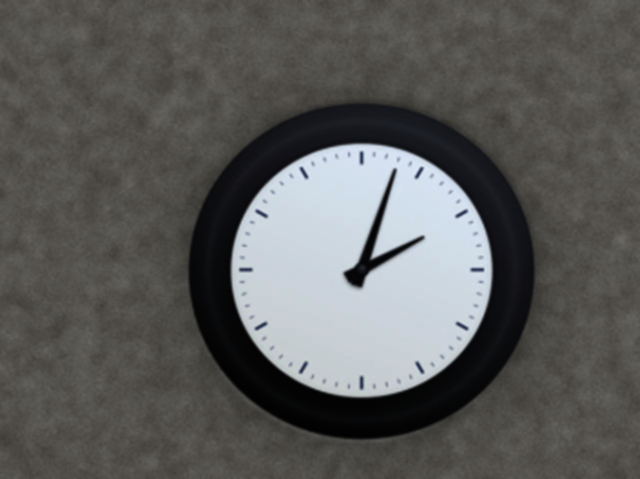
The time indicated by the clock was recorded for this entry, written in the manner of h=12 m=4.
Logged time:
h=2 m=3
